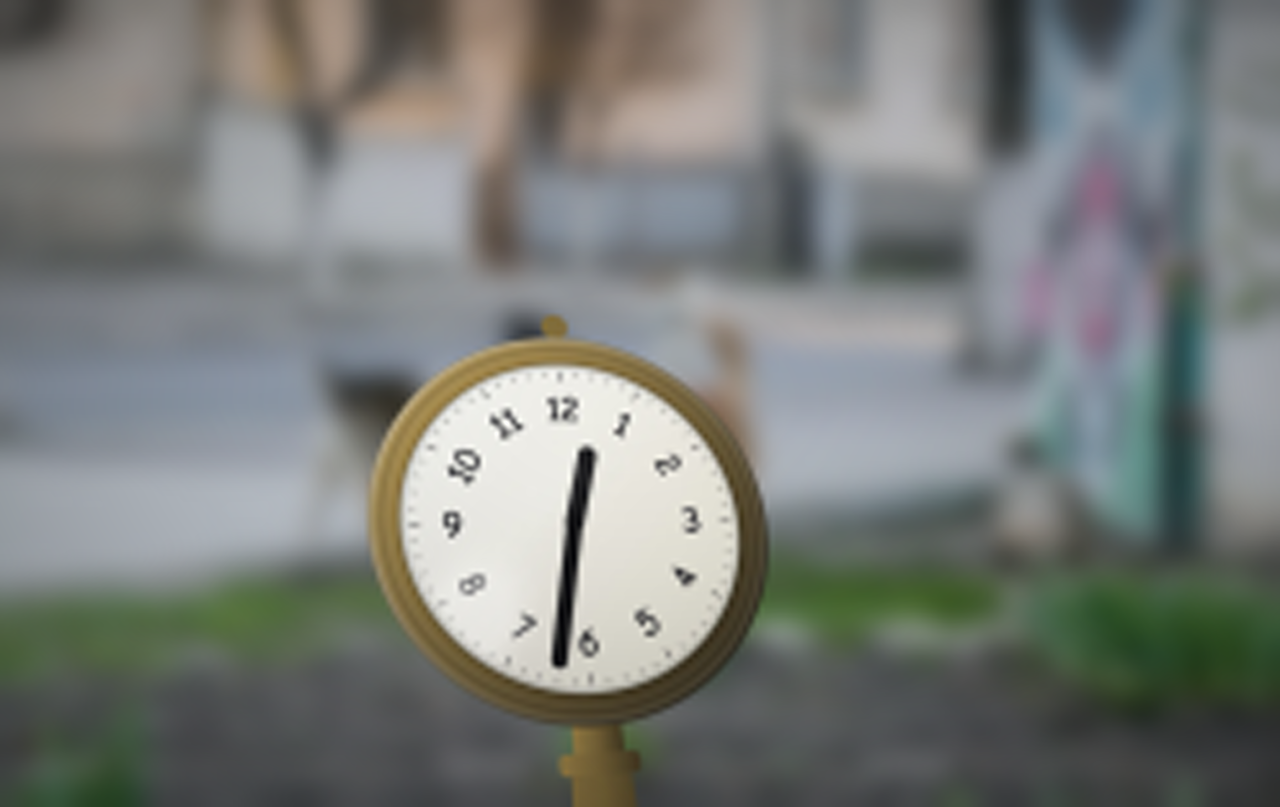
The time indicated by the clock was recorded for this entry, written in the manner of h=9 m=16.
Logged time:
h=12 m=32
